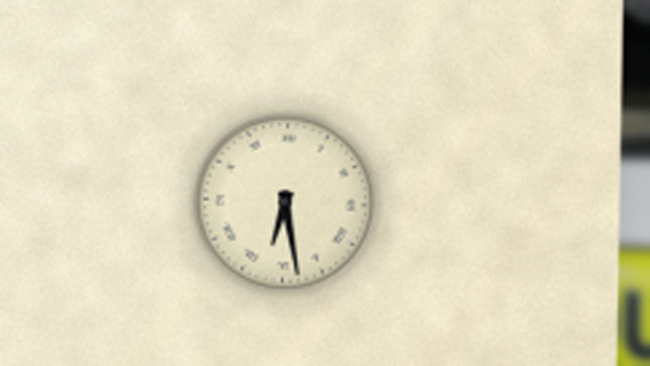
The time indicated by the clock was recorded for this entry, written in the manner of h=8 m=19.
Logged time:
h=6 m=28
